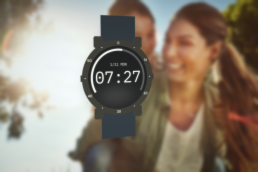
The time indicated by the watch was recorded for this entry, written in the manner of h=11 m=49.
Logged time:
h=7 m=27
